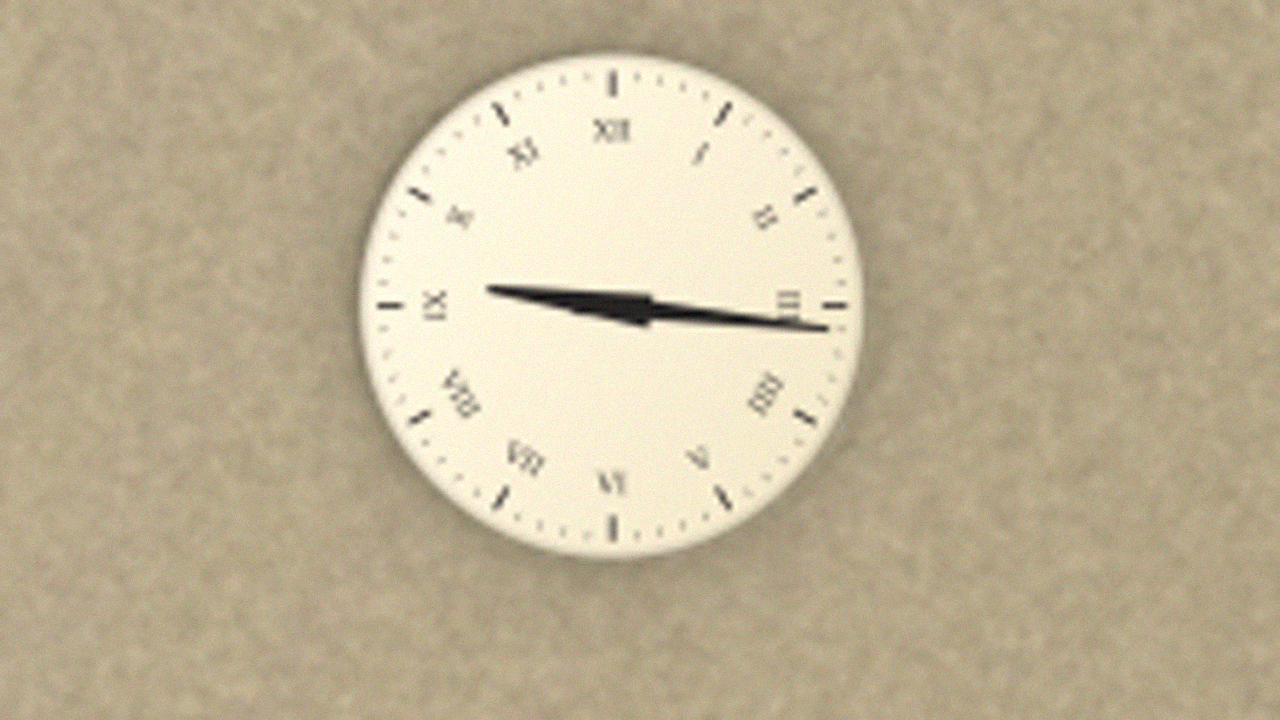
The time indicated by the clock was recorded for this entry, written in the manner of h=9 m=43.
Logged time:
h=9 m=16
